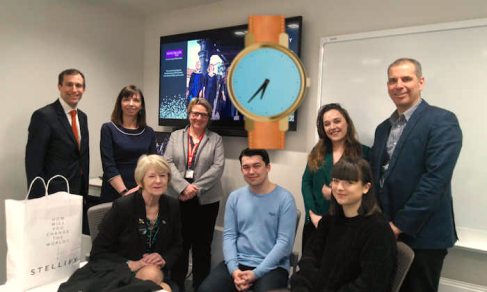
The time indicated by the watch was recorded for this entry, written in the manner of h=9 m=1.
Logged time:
h=6 m=37
